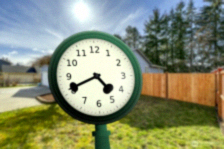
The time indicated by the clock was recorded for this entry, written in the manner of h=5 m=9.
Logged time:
h=4 m=41
